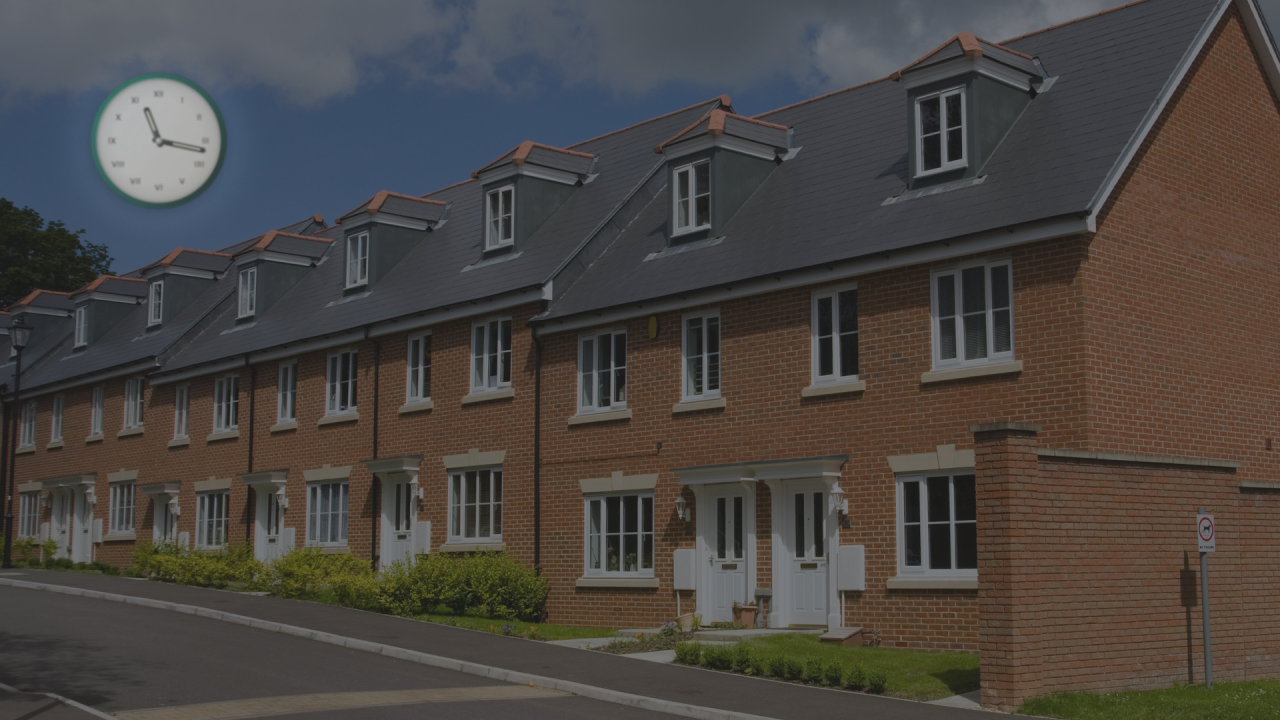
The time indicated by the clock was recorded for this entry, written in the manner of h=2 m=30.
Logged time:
h=11 m=17
